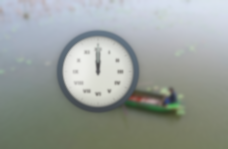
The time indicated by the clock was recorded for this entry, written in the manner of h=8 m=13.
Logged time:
h=12 m=0
